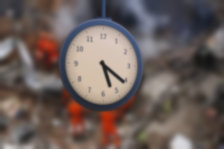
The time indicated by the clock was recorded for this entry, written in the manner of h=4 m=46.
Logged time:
h=5 m=21
